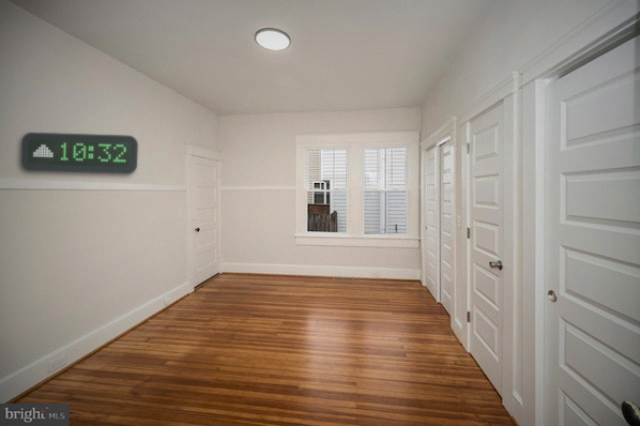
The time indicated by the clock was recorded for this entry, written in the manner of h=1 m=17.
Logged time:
h=10 m=32
